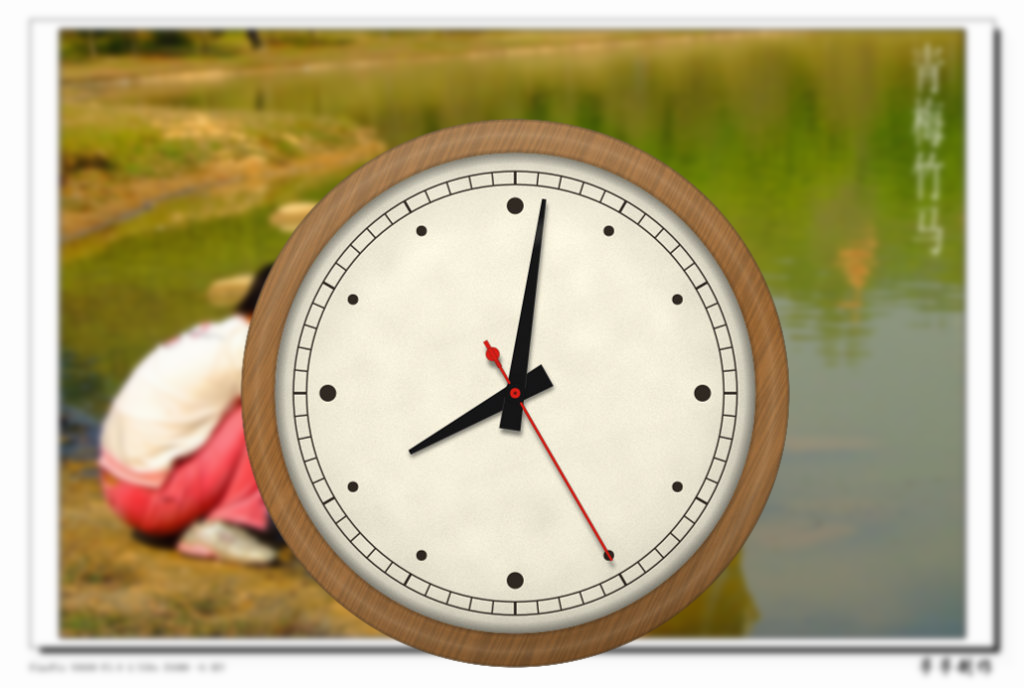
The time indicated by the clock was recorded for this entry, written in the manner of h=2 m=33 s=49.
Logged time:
h=8 m=1 s=25
